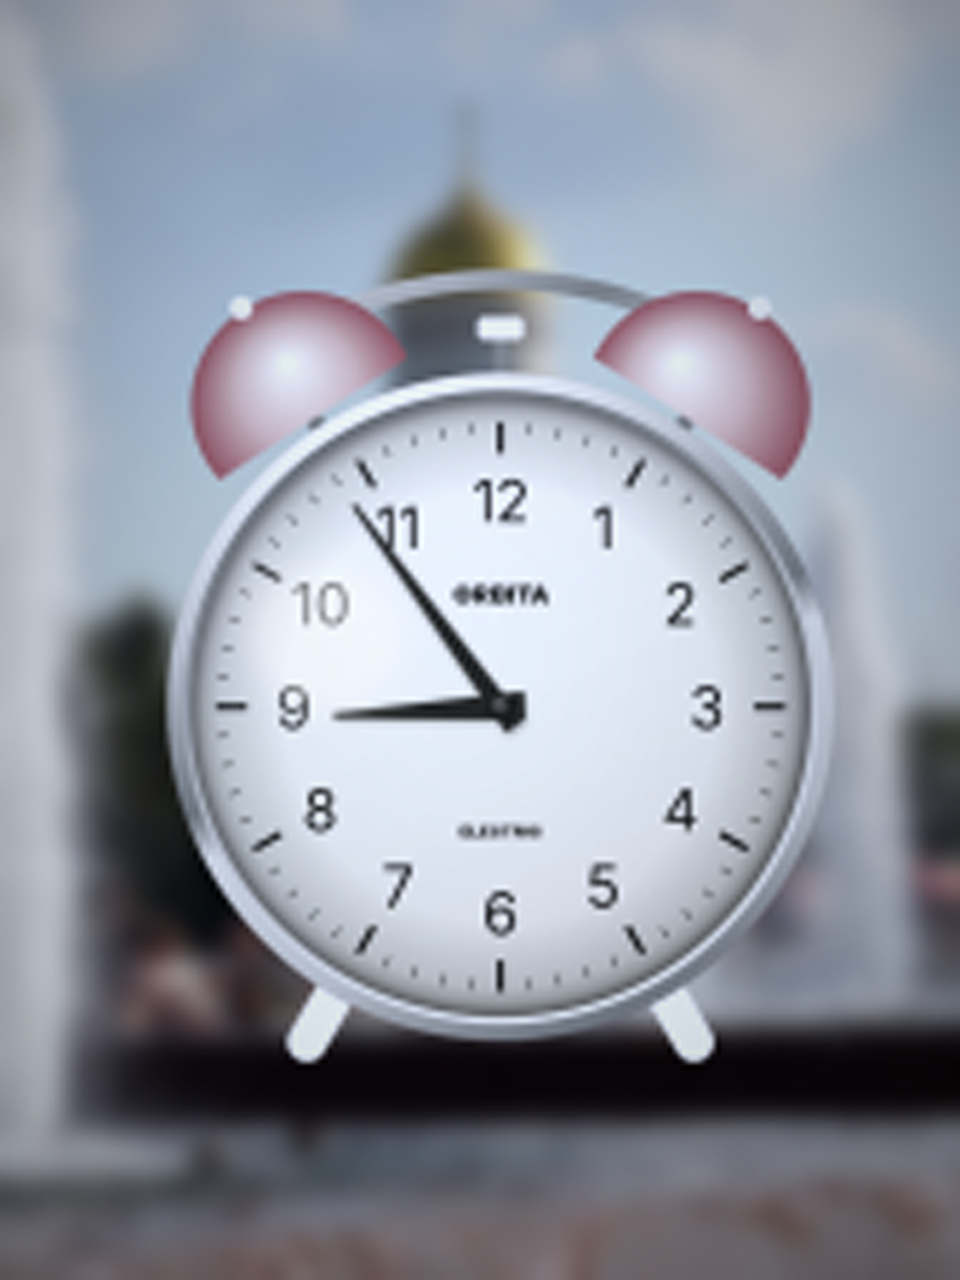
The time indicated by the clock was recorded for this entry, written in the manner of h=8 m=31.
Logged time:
h=8 m=54
